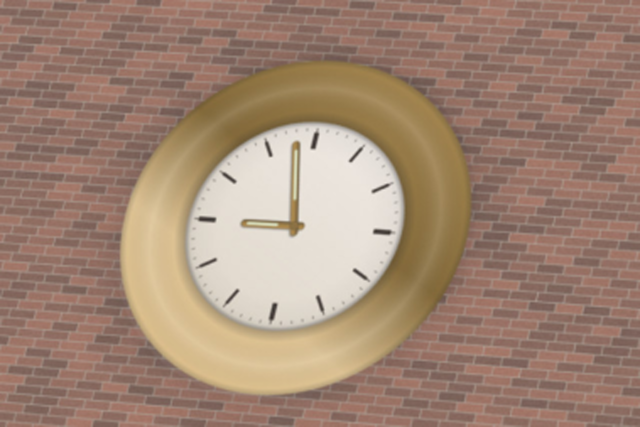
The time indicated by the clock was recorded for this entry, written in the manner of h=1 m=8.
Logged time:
h=8 m=58
